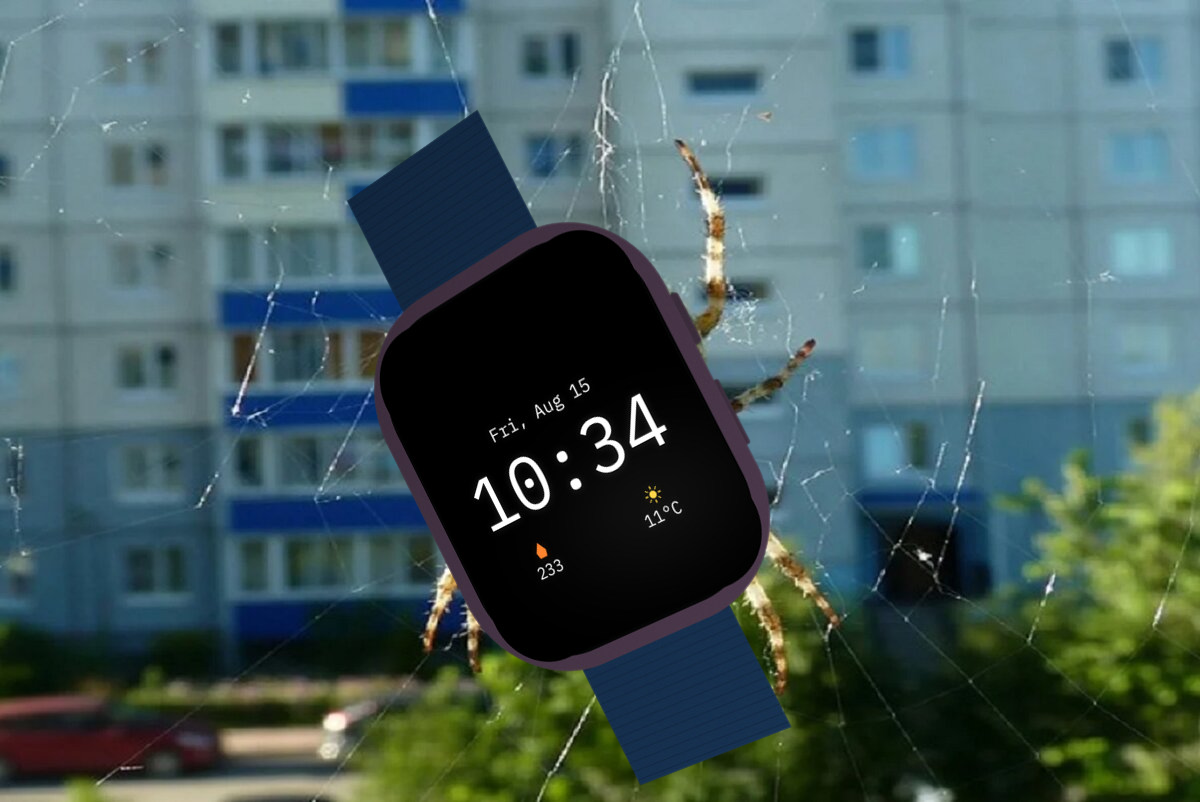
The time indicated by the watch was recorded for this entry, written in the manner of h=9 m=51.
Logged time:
h=10 m=34
